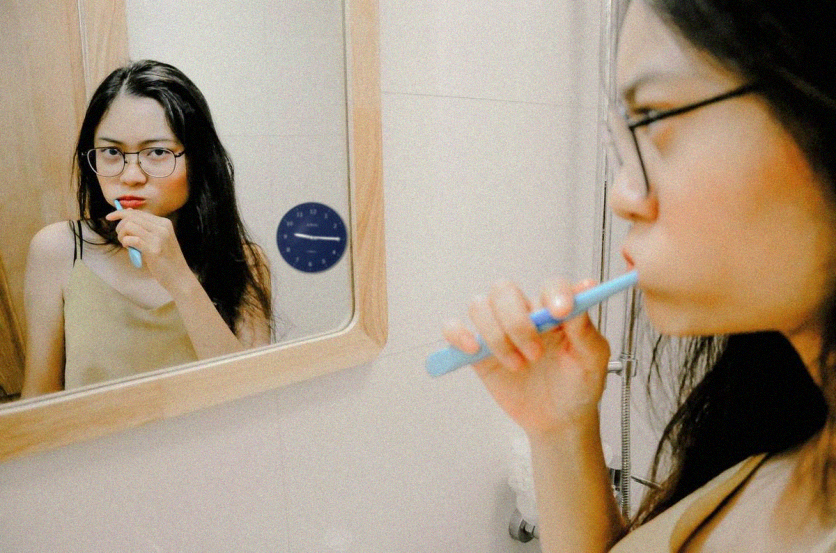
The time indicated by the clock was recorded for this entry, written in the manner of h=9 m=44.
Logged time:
h=9 m=15
